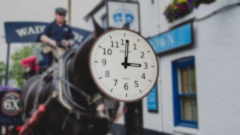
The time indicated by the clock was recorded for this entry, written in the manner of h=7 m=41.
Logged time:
h=3 m=1
